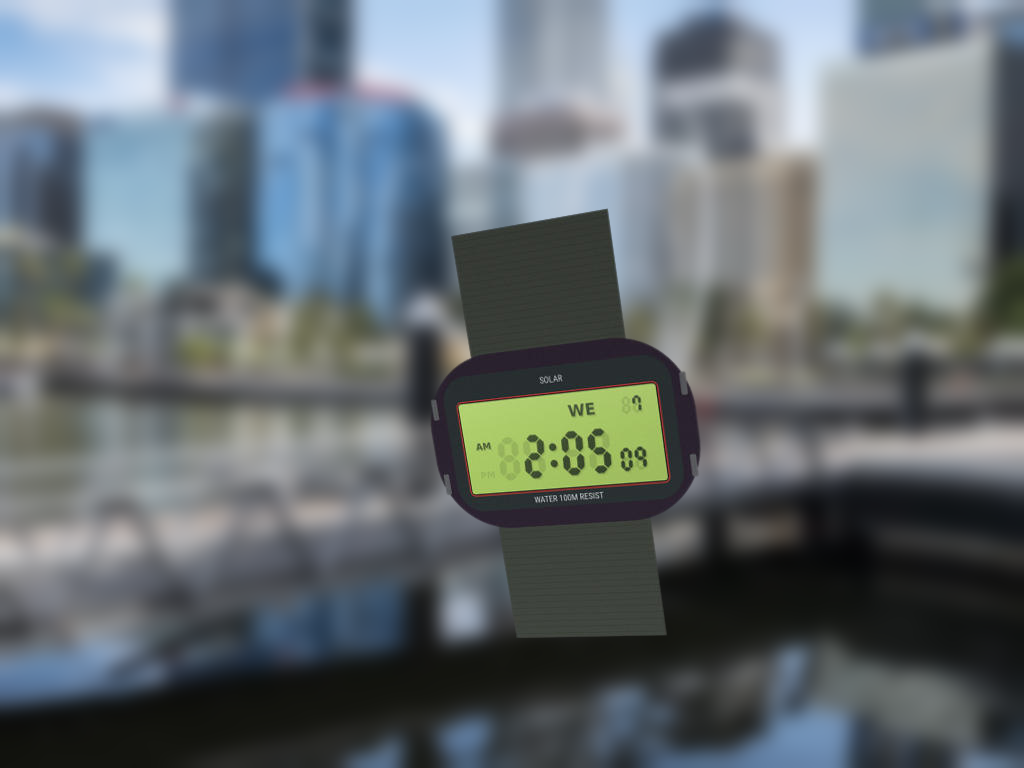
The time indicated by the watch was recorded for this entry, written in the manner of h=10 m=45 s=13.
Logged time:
h=2 m=5 s=9
